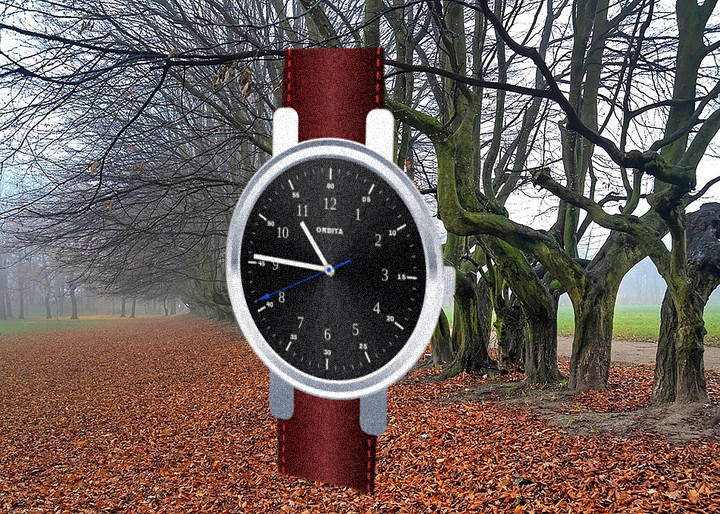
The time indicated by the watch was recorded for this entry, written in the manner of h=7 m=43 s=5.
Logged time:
h=10 m=45 s=41
